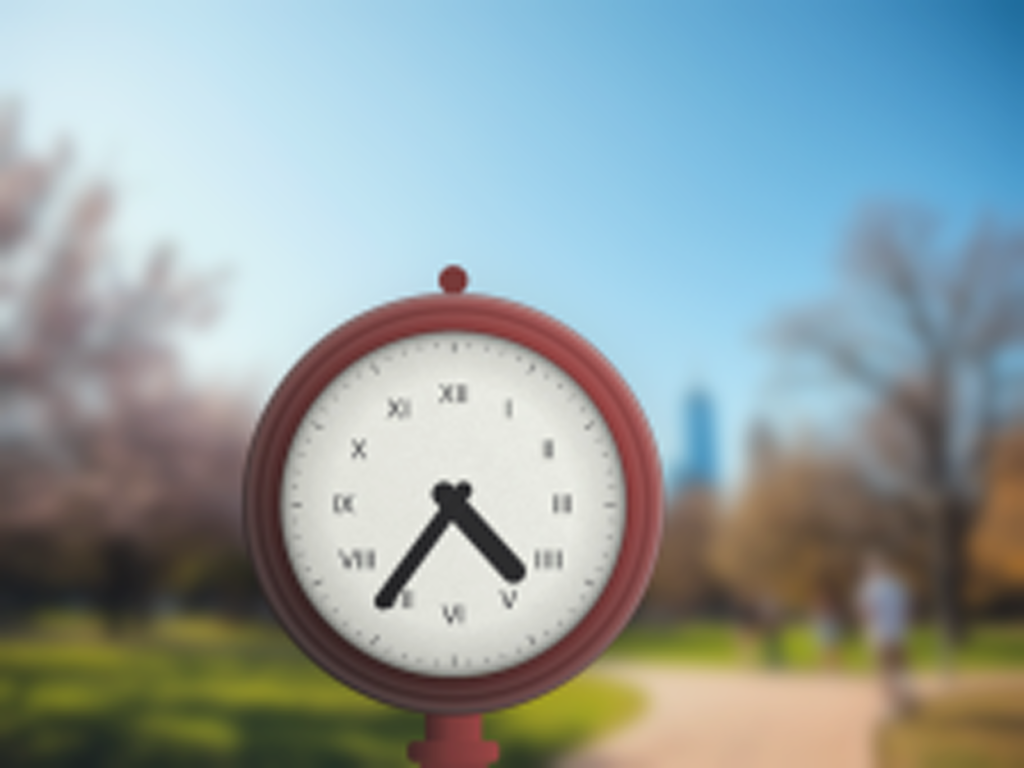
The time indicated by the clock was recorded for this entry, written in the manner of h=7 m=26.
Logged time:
h=4 m=36
